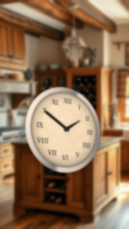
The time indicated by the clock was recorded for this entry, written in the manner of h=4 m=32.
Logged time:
h=1 m=50
